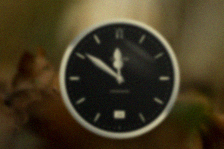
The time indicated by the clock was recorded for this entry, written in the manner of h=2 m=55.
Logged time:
h=11 m=51
